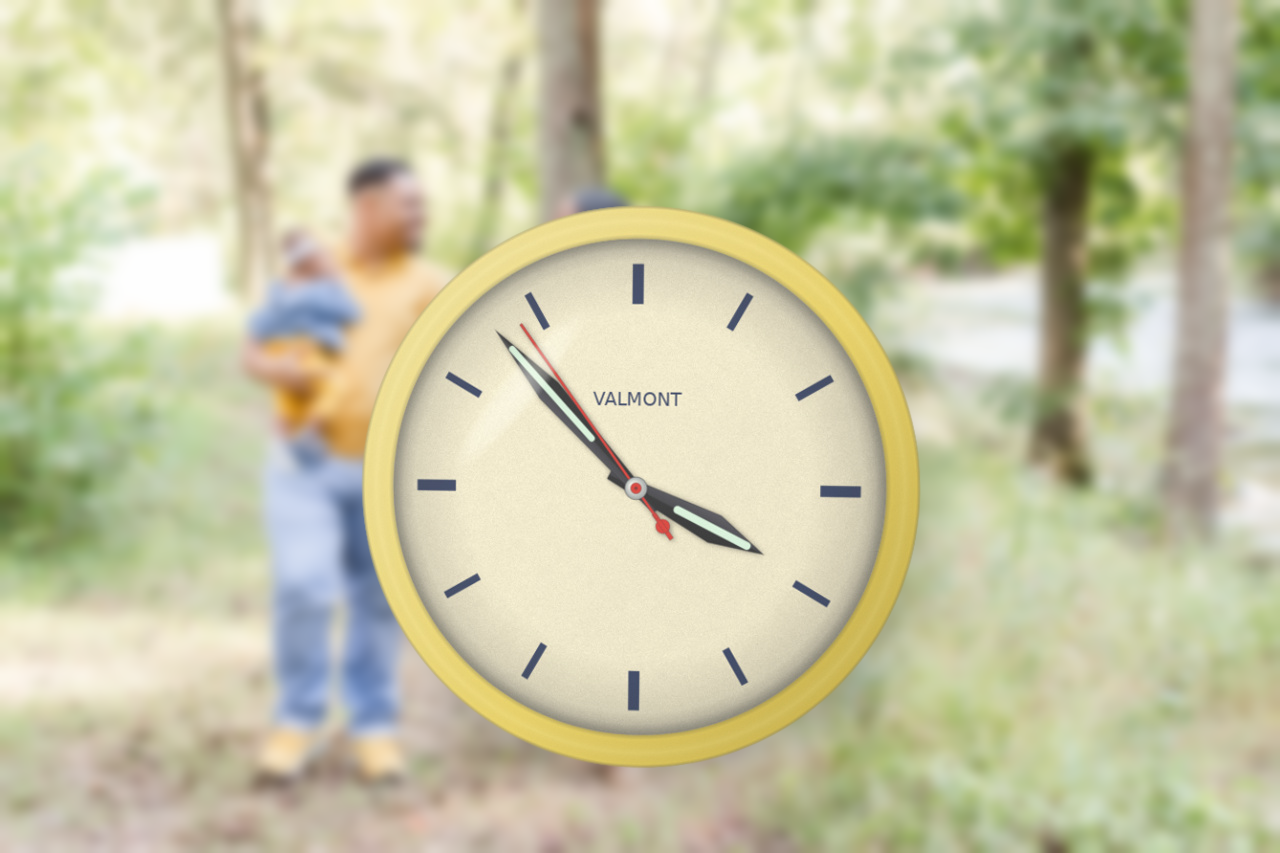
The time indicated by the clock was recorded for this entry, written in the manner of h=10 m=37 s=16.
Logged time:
h=3 m=52 s=54
